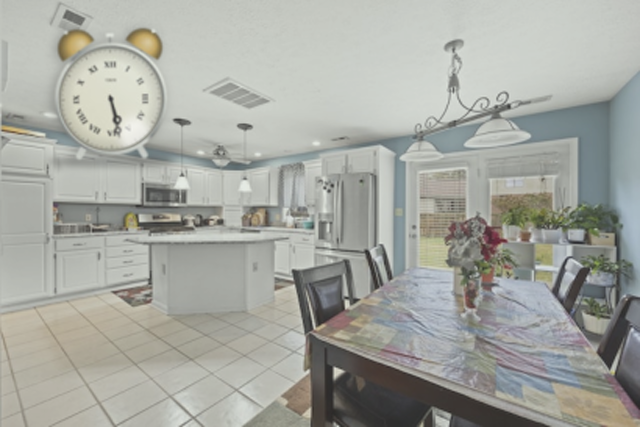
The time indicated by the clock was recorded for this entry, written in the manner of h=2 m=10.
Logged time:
h=5 m=28
